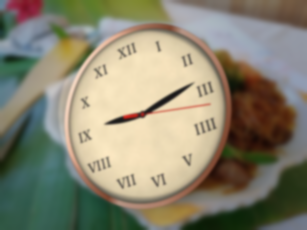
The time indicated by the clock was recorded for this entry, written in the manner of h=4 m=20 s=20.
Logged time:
h=9 m=13 s=17
